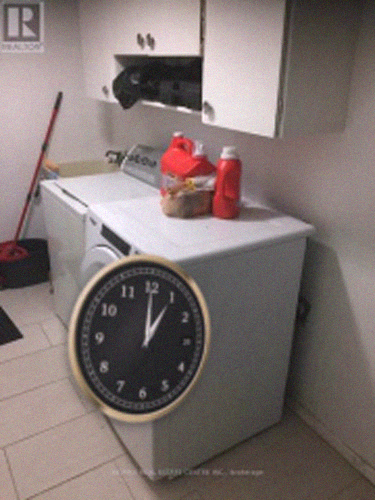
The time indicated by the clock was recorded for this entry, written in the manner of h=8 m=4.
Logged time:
h=1 m=0
